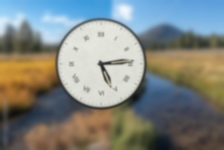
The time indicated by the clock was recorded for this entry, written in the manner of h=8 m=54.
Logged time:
h=5 m=14
